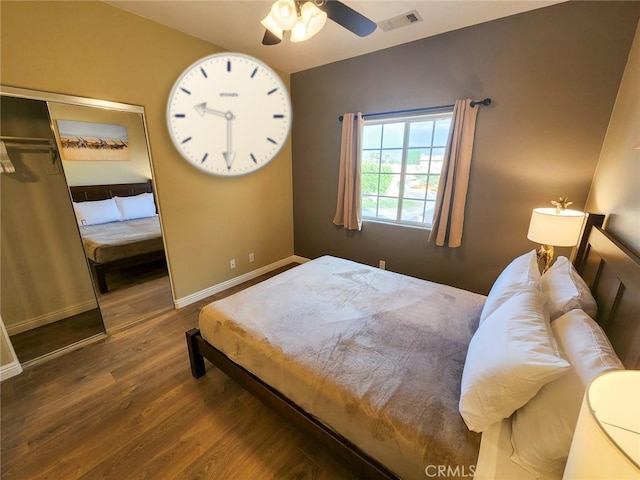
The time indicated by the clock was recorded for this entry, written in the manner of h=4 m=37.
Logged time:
h=9 m=30
